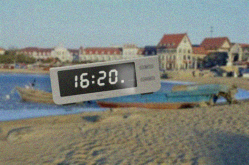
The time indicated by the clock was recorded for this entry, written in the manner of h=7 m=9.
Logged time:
h=16 m=20
